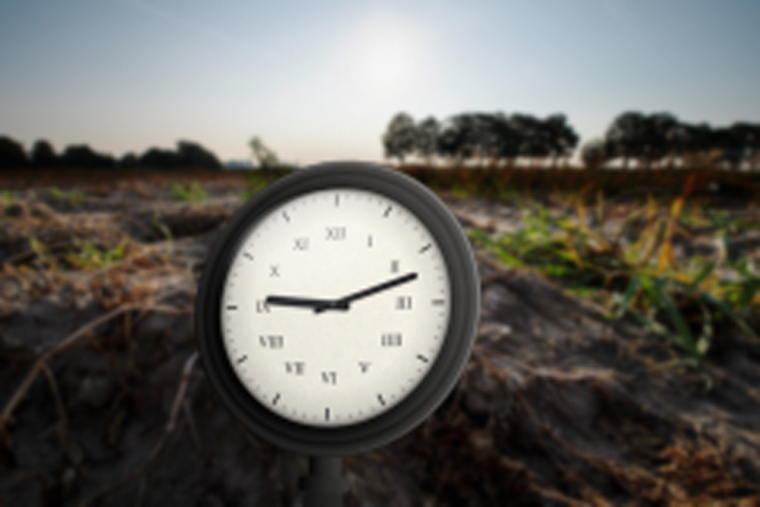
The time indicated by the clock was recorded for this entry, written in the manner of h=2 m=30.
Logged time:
h=9 m=12
